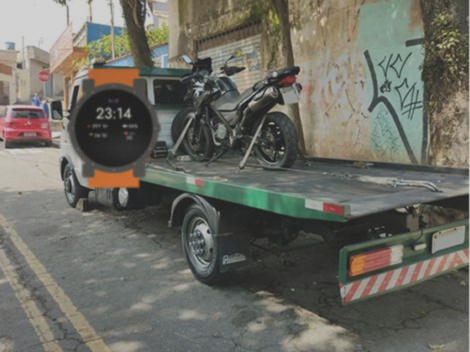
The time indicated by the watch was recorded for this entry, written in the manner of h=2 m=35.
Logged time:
h=23 m=14
